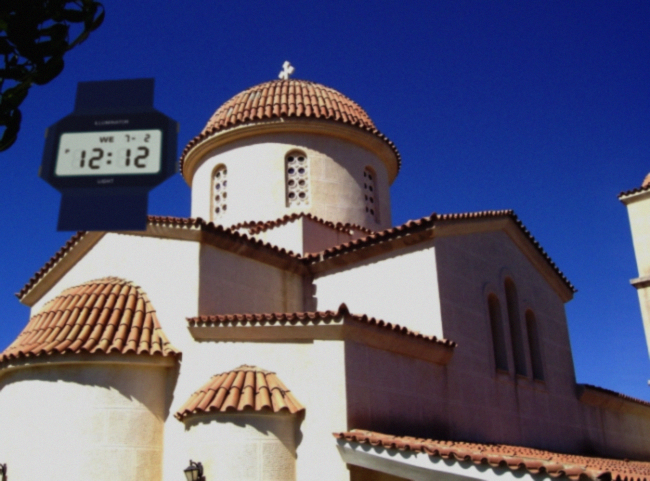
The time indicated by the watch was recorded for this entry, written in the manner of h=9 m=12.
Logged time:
h=12 m=12
